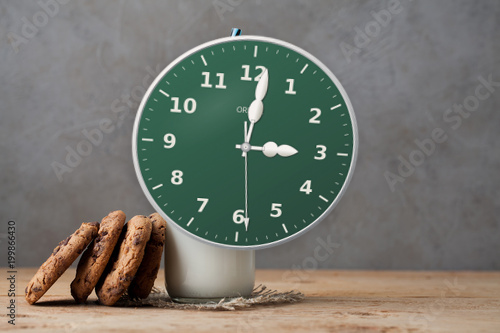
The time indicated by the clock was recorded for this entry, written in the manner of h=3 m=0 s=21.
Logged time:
h=3 m=1 s=29
